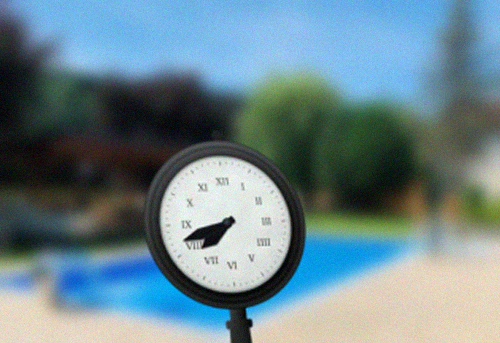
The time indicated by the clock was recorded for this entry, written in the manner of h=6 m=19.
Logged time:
h=7 m=42
